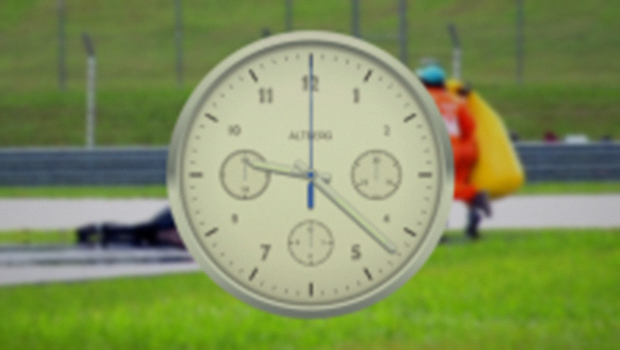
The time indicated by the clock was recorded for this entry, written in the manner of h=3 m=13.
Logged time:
h=9 m=22
